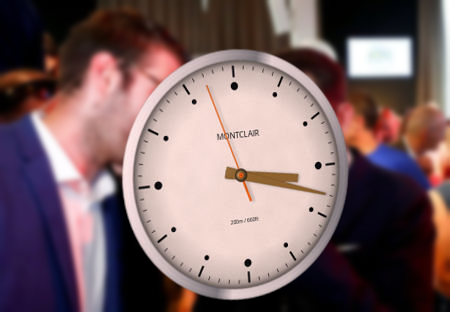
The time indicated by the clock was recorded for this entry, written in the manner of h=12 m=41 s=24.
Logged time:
h=3 m=17 s=57
